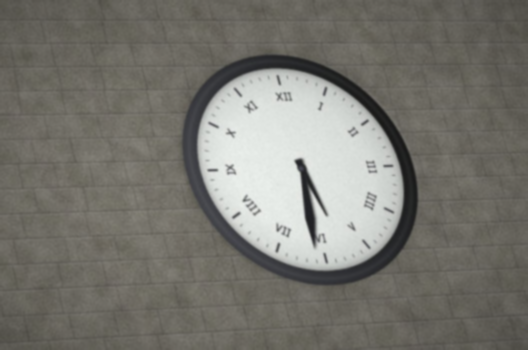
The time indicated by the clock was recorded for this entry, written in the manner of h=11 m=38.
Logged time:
h=5 m=31
